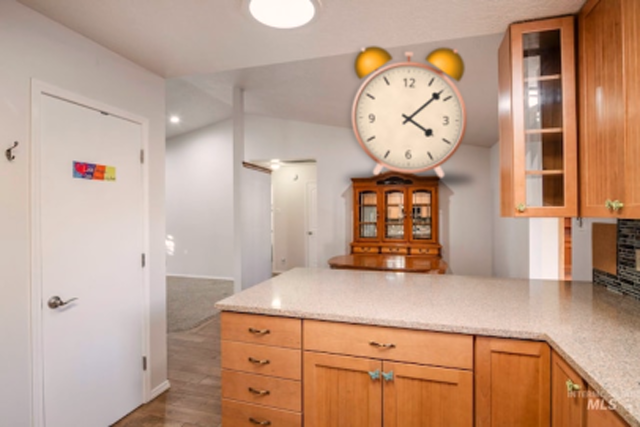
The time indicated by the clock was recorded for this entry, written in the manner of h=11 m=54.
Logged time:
h=4 m=8
